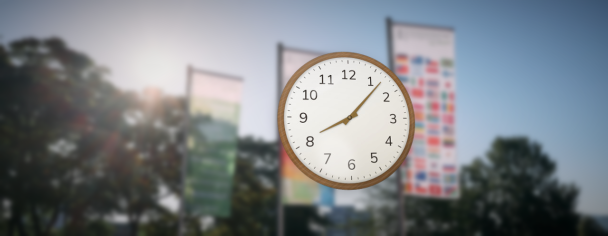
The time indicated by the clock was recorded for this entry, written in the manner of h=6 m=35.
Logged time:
h=8 m=7
